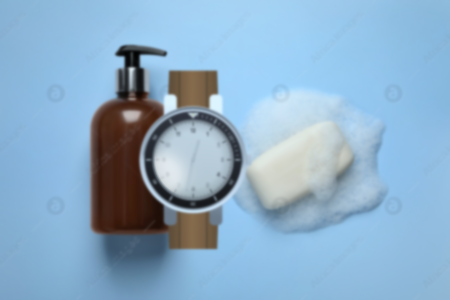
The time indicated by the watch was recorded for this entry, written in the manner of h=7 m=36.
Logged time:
h=12 m=32
